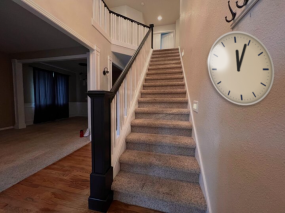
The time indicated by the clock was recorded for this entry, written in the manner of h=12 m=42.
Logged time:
h=12 m=4
